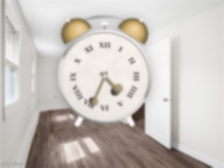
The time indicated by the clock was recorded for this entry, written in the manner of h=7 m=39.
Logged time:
h=4 m=34
